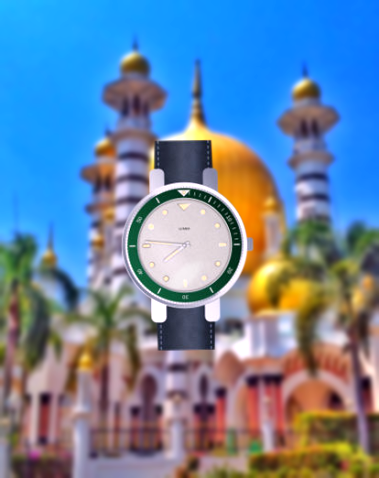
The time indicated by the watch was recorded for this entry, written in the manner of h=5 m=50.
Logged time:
h=7 m=46
